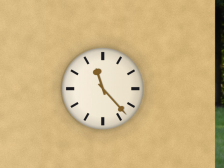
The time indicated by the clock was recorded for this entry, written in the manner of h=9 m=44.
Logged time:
h=11 m=23
